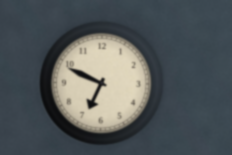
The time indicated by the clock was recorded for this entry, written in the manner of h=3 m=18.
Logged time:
h=6 m=49
